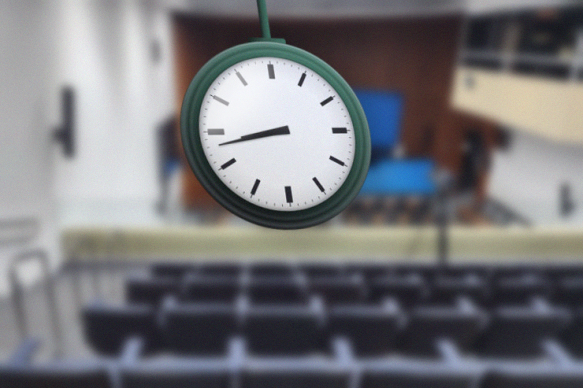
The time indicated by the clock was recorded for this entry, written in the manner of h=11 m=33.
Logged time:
h=8 m=43
